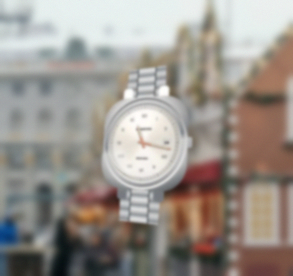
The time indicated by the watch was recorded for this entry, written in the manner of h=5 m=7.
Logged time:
h=11 m=17
